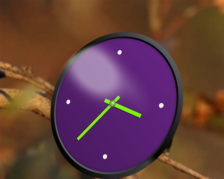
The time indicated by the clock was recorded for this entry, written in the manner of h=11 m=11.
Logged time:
h=3 m=37
